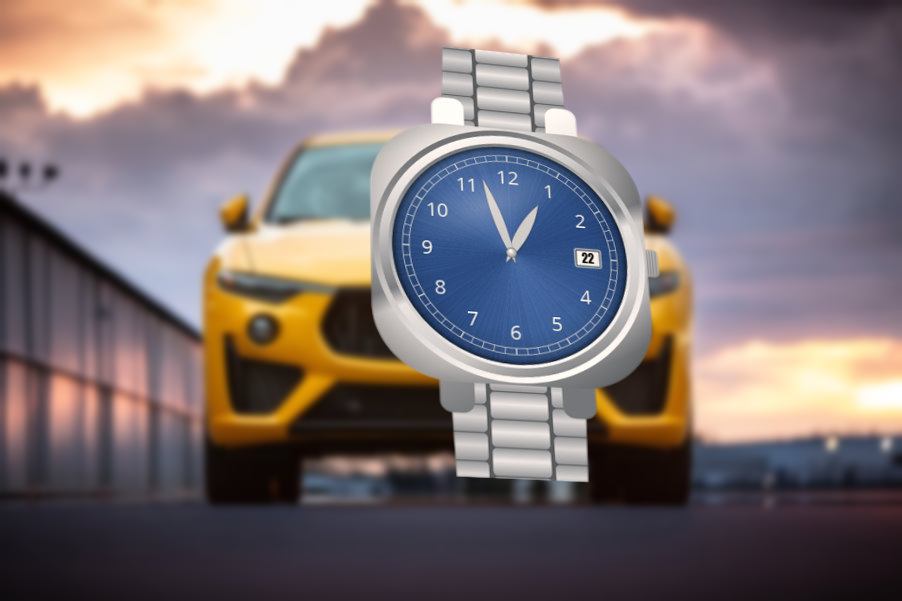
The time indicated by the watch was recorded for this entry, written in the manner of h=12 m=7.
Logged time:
h=12 m=57
